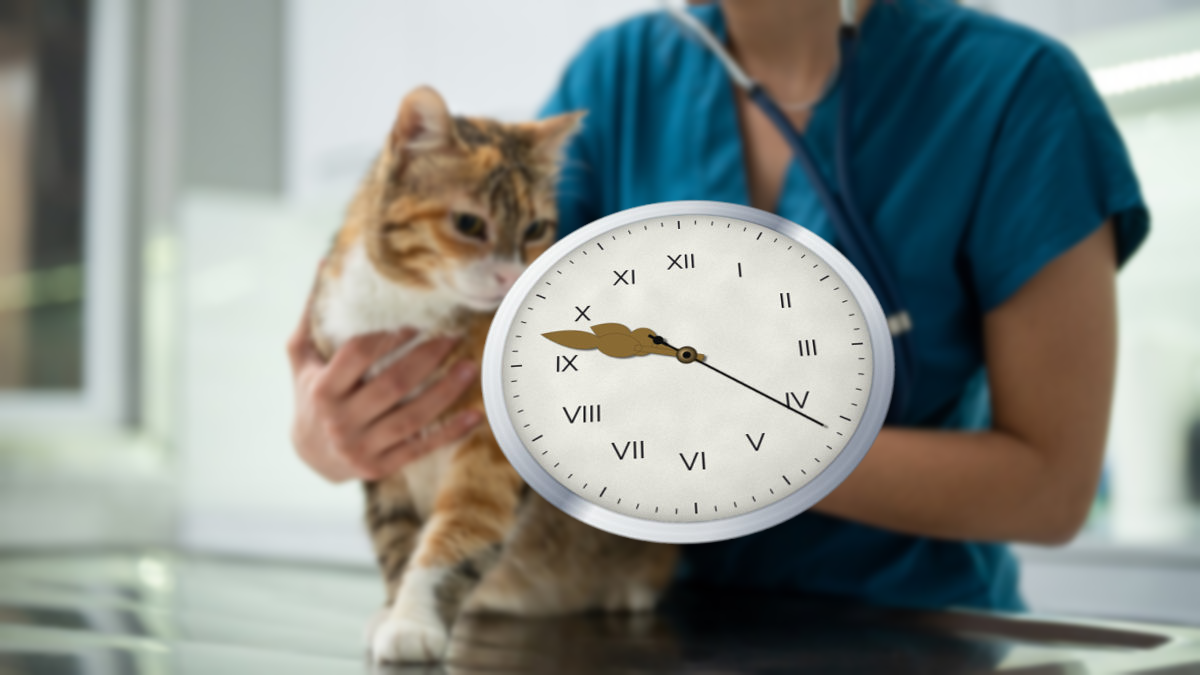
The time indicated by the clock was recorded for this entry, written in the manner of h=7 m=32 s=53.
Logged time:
h=9 m=47 s=21
